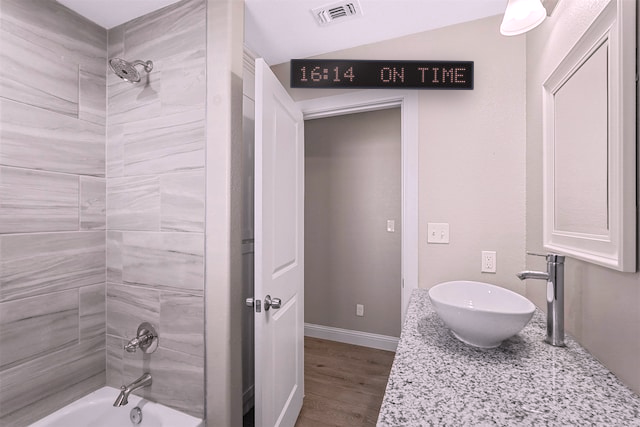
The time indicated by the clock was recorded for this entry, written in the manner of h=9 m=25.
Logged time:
h=16 m=14
